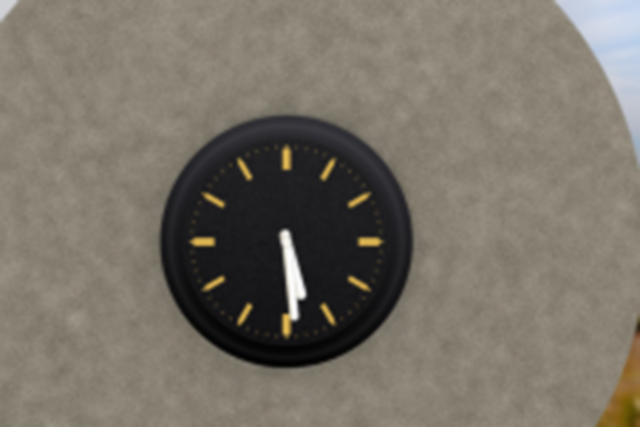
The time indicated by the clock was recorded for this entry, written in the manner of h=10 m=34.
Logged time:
h=5 m=29
